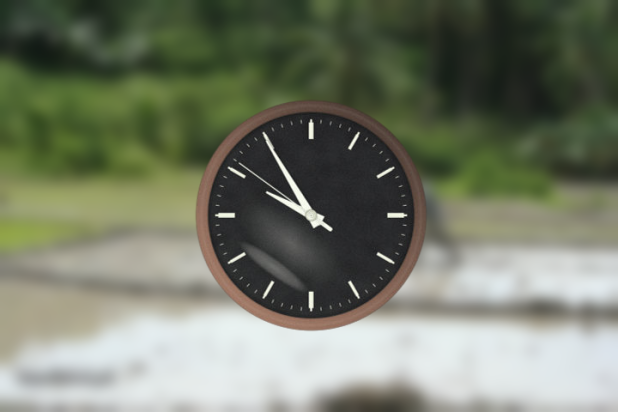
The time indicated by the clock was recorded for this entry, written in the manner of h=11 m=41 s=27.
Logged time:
h=9 m=54 s=51
